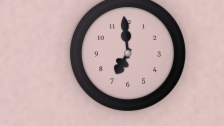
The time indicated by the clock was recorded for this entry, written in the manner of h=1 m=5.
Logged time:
h=6 m=59
